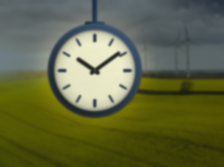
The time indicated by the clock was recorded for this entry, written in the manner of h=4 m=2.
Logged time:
h=10 m=9
